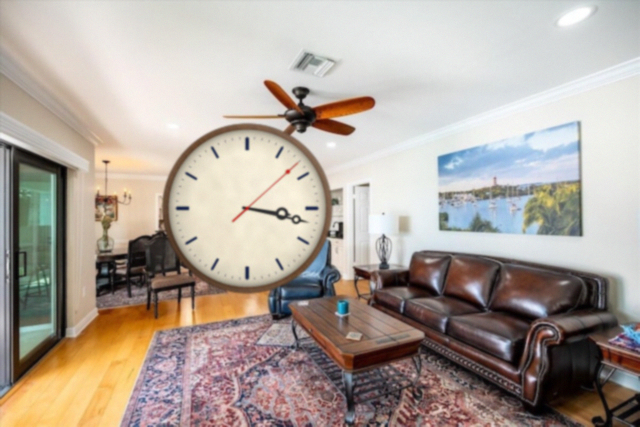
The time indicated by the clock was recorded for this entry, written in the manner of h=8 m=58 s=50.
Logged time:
h=3 m=17 s=8
